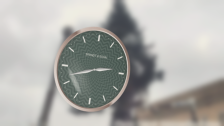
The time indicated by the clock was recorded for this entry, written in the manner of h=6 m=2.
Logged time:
h=2 m=42
